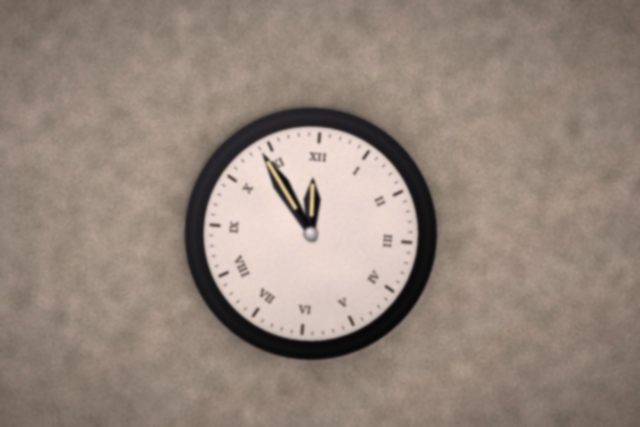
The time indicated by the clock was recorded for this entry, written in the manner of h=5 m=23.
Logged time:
h=11 m=54
